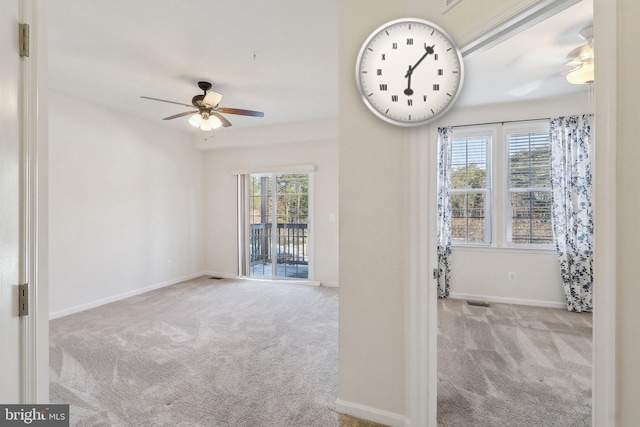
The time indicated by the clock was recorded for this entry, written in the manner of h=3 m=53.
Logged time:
h=6 m=7
